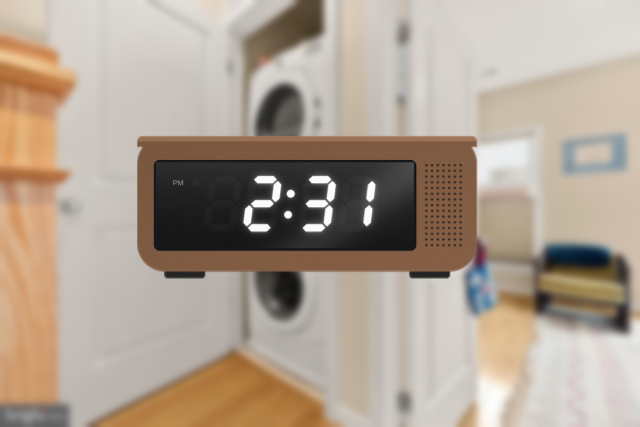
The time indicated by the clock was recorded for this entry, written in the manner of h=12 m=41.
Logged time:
h=2 m=31
